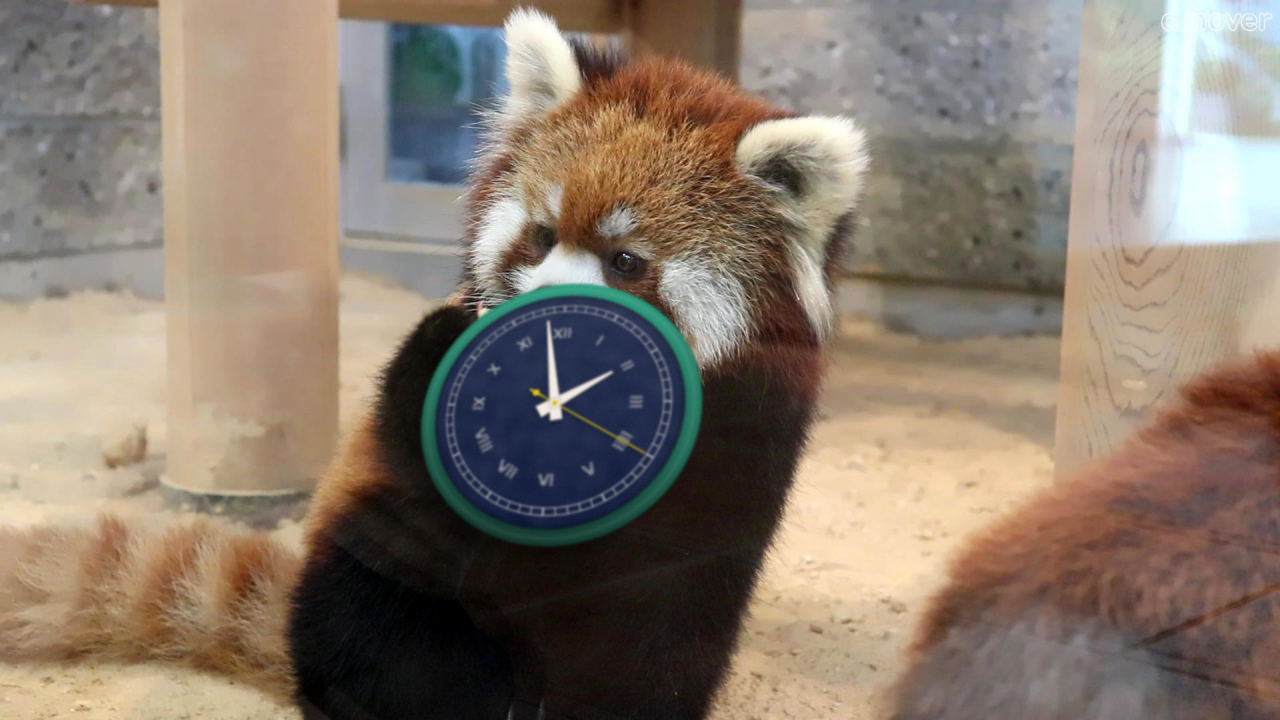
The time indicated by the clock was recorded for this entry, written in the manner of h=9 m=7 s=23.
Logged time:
h=1 m=58 s=20
